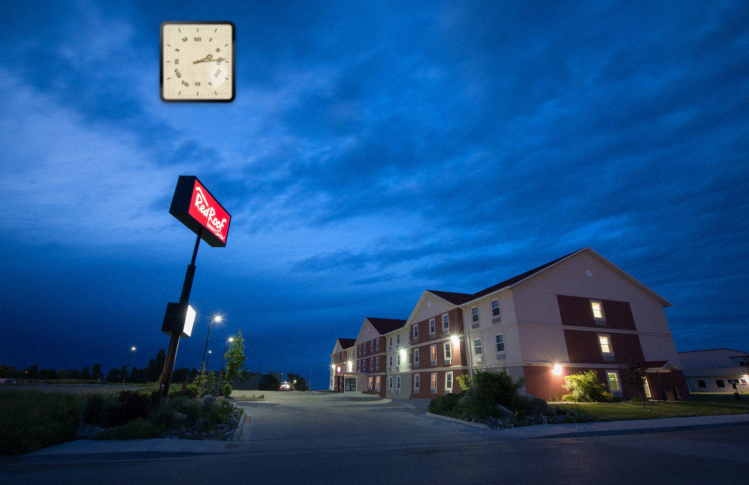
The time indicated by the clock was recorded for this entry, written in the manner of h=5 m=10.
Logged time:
h=2 m=14
